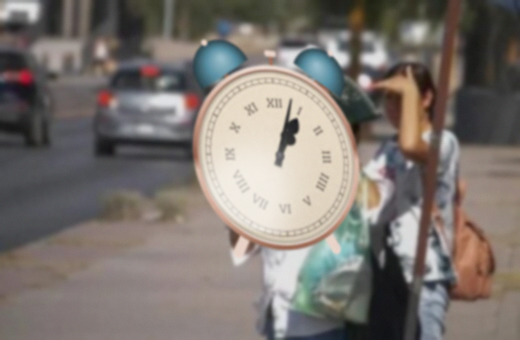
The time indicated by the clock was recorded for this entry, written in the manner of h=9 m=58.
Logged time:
h=1 m=3
